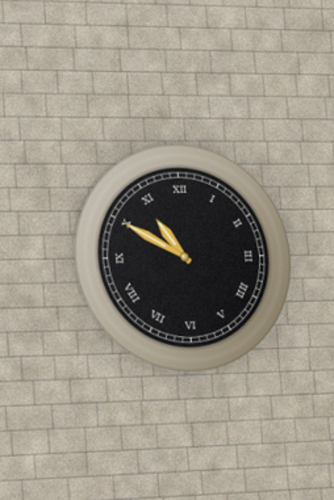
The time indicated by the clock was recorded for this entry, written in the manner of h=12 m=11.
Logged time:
h=10 m=50
